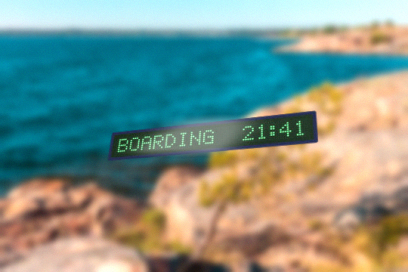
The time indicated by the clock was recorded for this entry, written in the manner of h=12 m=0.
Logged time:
h=21 m=41
